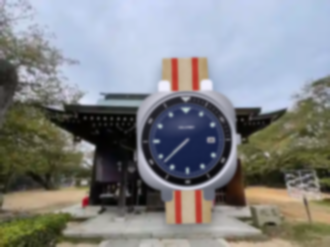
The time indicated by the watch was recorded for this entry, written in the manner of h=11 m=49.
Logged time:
h=7 m=38
